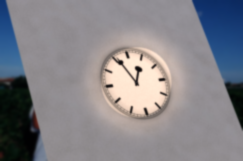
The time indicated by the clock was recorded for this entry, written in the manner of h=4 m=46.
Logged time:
h=12 m=56
